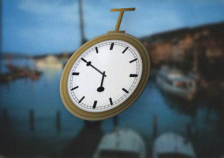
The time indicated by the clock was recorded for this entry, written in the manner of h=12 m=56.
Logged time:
h=5 m=50
